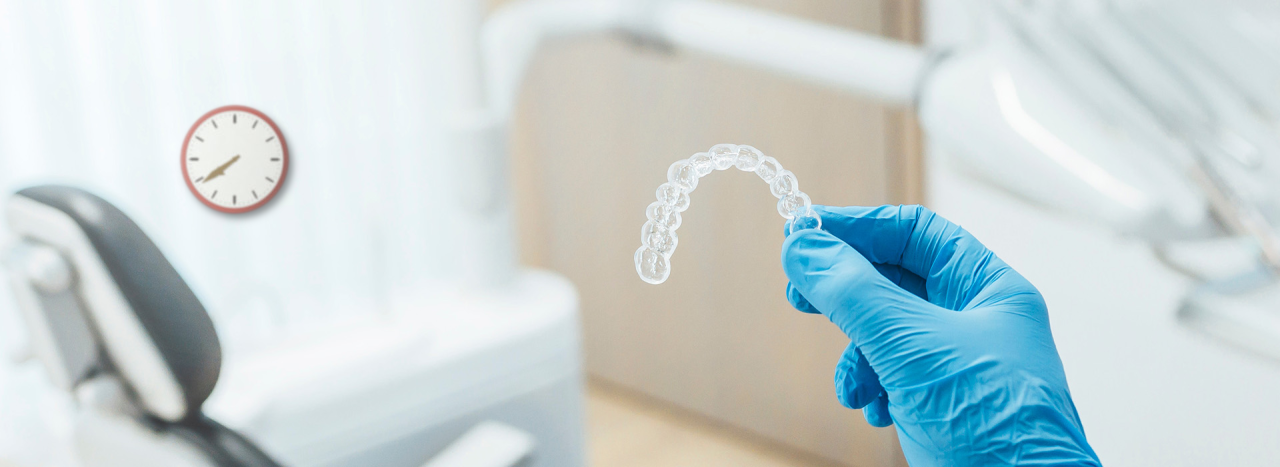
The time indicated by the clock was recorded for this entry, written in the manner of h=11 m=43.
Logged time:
h=7 m=39
